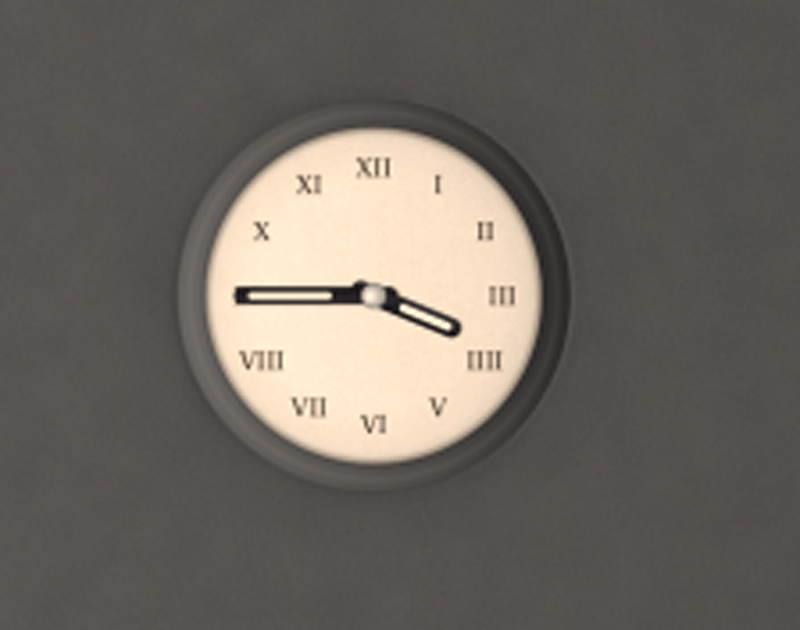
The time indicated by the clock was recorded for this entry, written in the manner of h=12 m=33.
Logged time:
h=3 m=45
